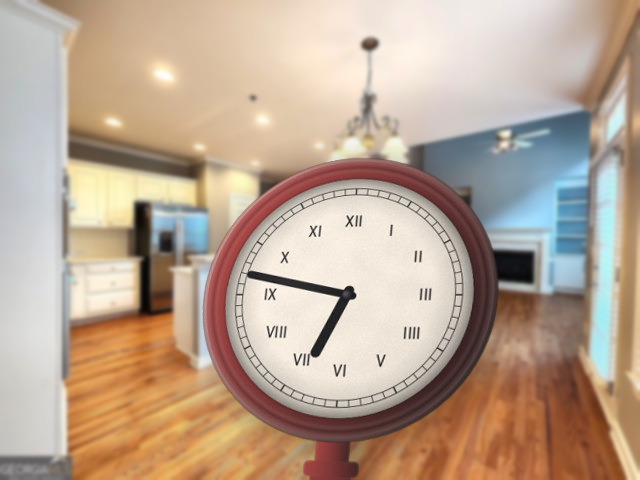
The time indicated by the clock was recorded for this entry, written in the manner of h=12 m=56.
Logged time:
h=6 m=47
